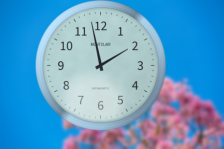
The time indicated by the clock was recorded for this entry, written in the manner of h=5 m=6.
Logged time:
h=1 m=58
